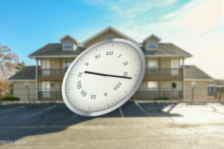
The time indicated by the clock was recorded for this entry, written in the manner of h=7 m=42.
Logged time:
h=9 m=16
